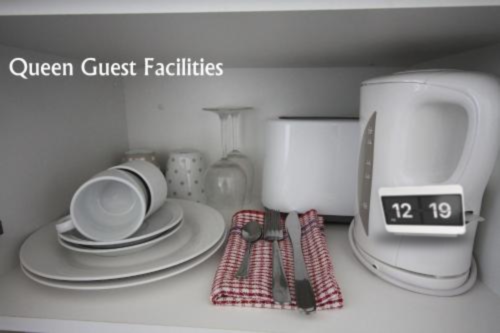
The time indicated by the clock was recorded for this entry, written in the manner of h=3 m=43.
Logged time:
h=12 m=19
